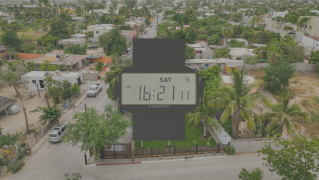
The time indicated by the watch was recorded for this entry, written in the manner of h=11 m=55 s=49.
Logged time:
h=16 m=21 s=11
